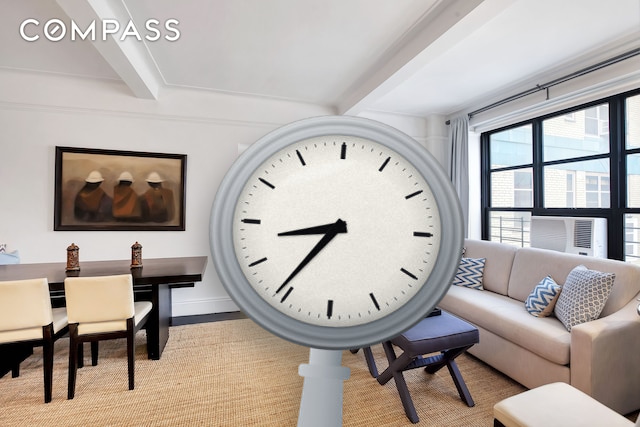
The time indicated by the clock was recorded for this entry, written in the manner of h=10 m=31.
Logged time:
h=8 m=36
